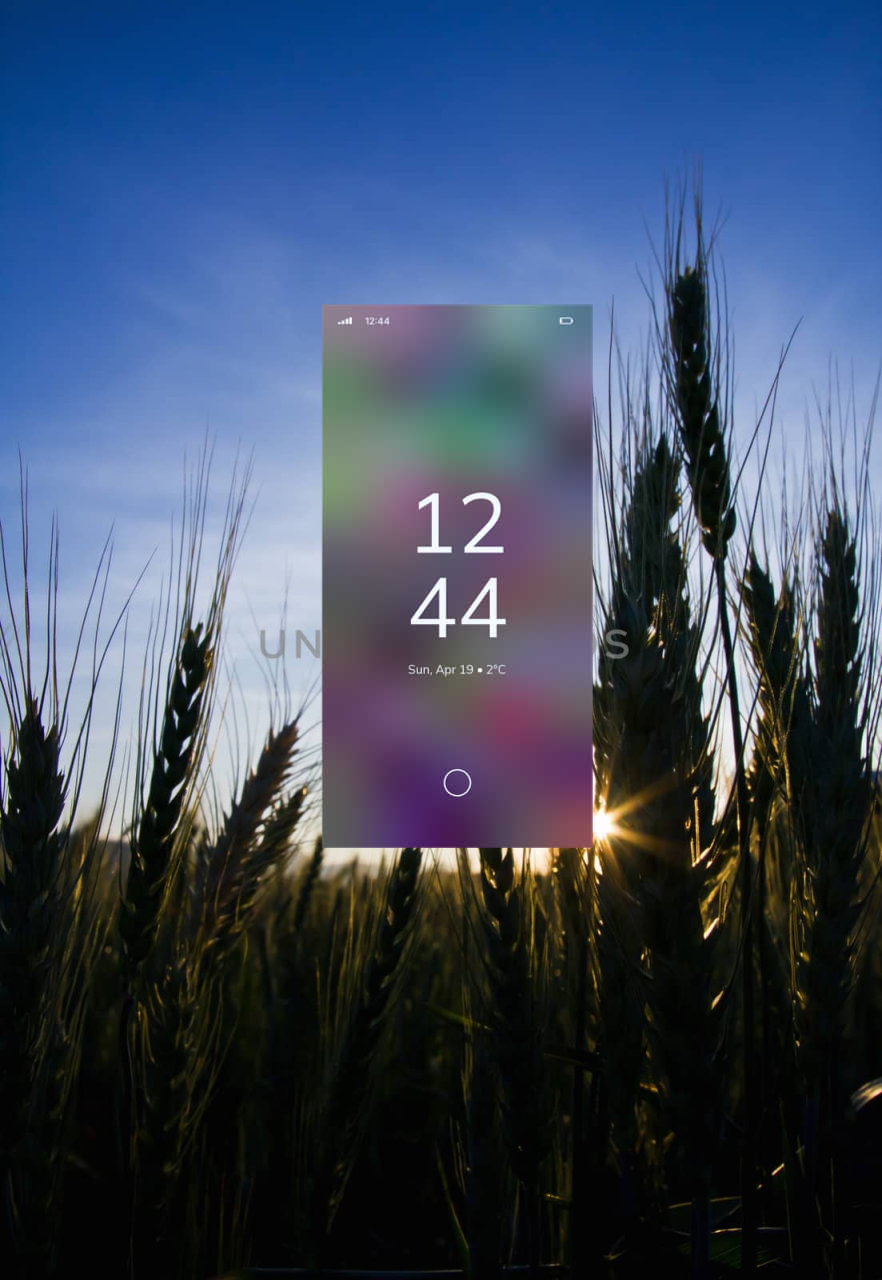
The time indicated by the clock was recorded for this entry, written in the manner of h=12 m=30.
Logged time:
h=12 m=44
